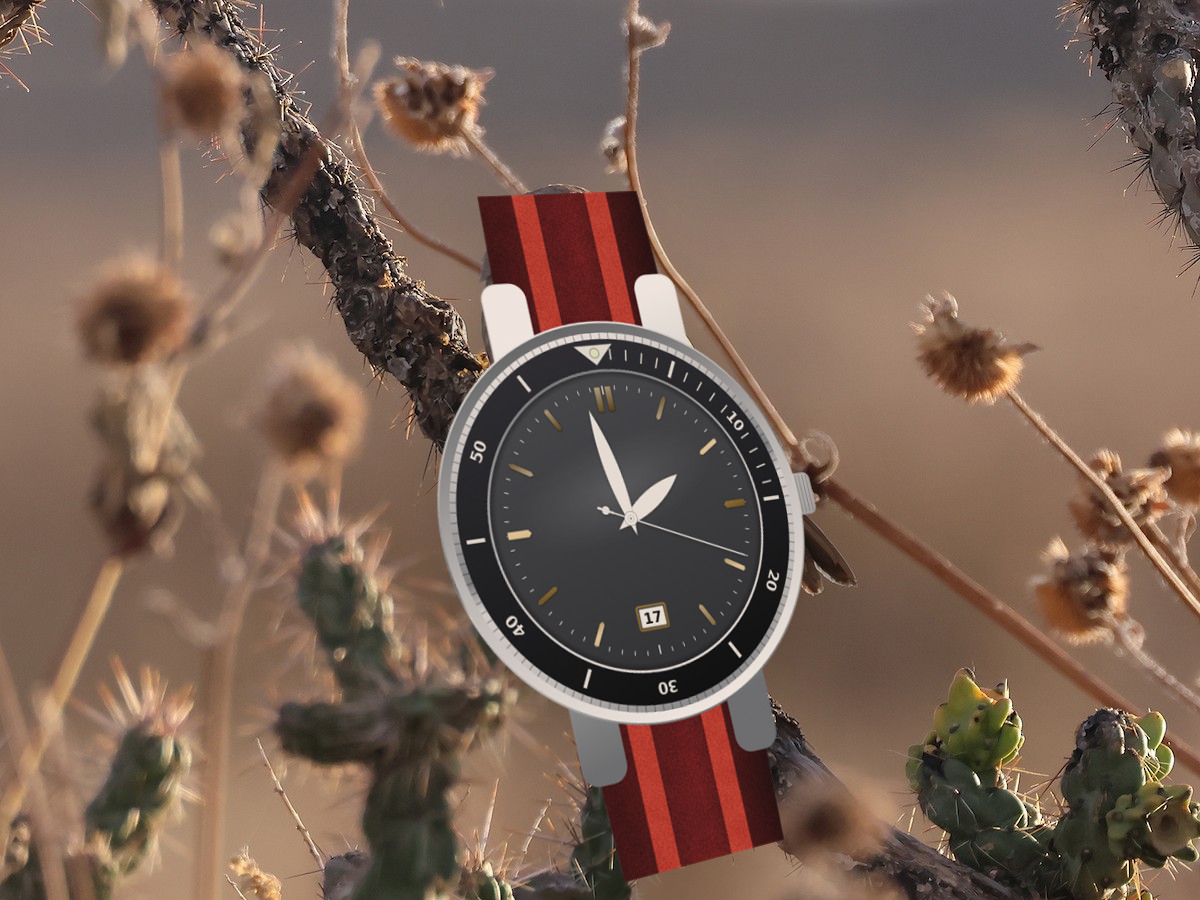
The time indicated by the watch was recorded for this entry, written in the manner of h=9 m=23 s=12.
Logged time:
h=1 m=58 s=19
